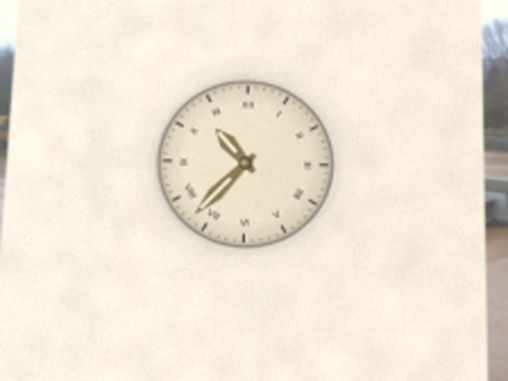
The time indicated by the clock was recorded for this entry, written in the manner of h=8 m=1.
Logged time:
h=10 m=37
